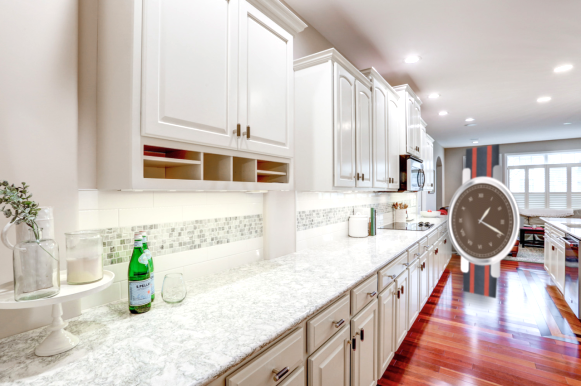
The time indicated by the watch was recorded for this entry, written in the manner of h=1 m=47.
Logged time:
h=1 m=19
